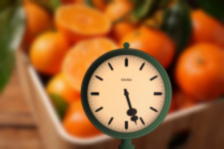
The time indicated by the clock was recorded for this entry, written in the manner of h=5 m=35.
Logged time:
h=5 m=27
